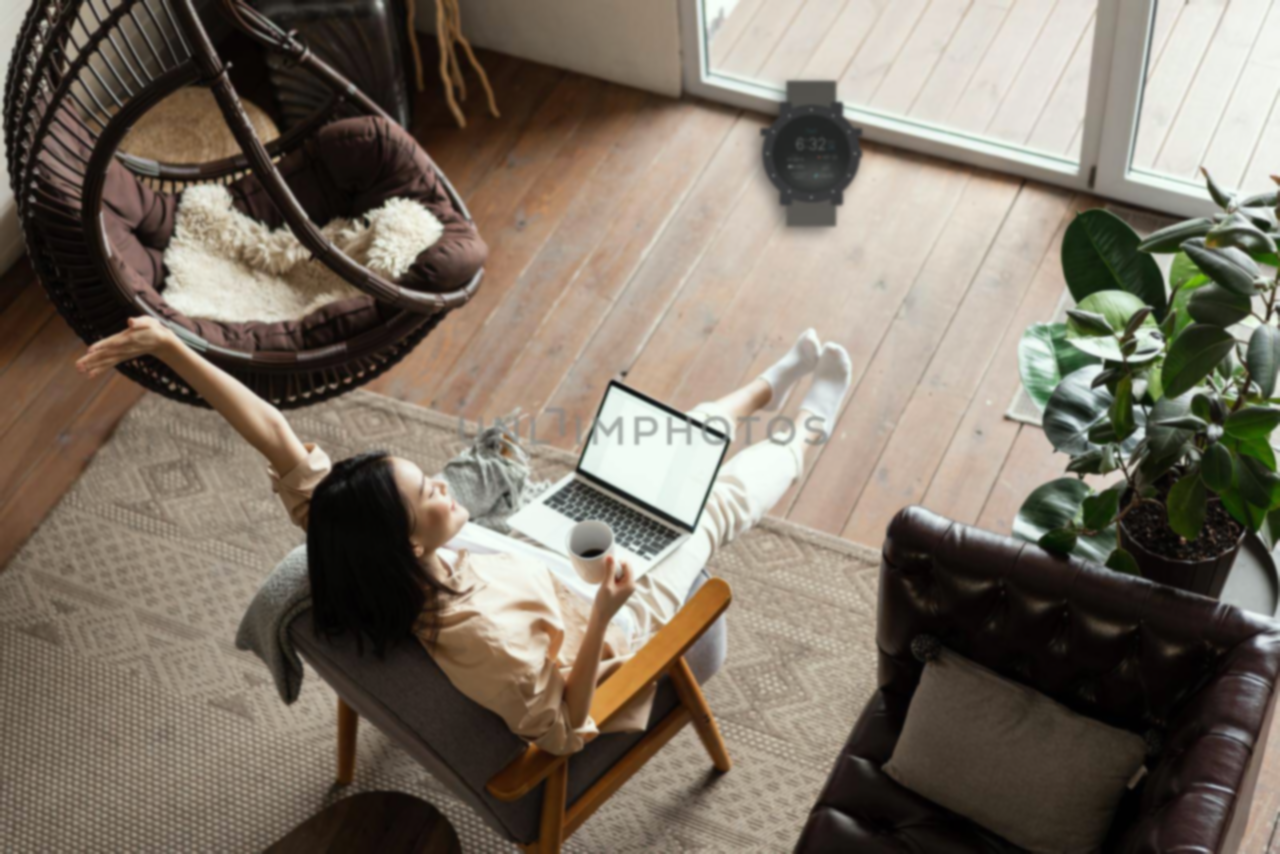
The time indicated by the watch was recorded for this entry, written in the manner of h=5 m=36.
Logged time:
h=6 m=32
